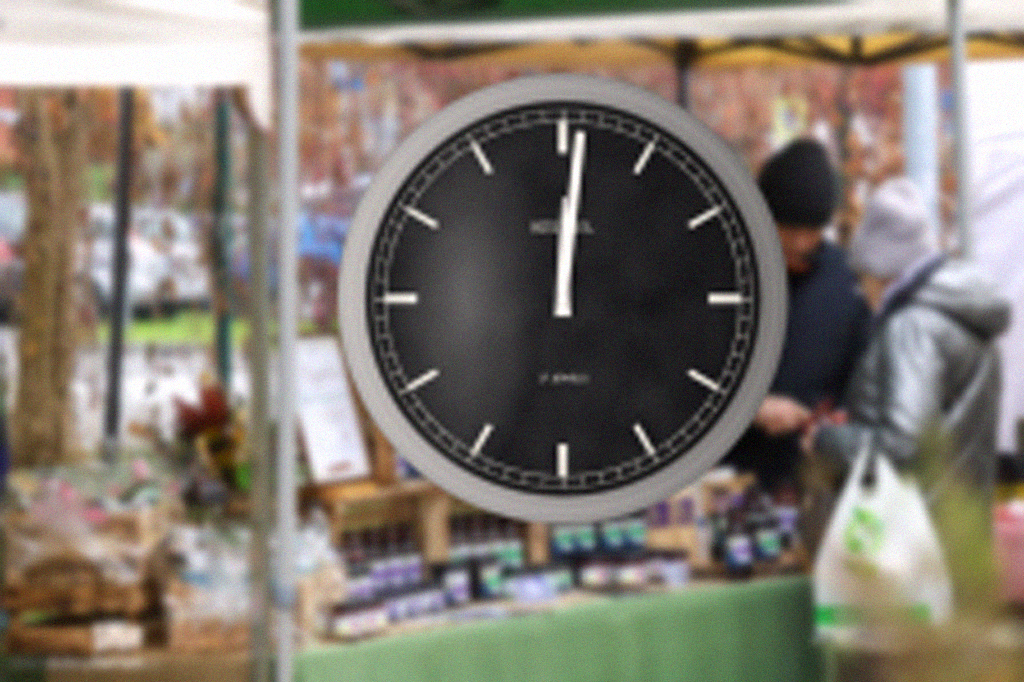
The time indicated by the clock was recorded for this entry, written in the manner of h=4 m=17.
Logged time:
h=12 m=1
